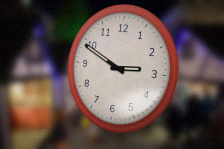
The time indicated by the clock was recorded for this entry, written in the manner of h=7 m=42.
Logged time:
h=2 m=49
